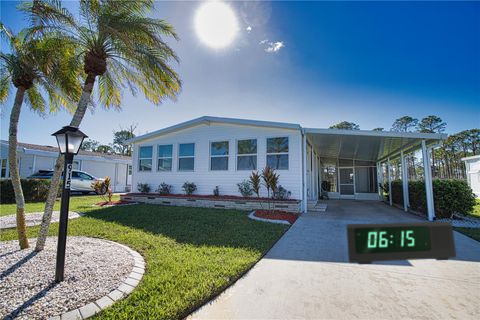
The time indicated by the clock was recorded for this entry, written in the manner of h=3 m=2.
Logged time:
h=6 m=15
